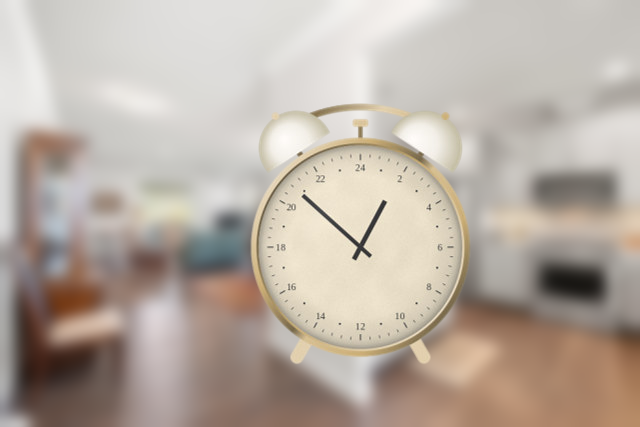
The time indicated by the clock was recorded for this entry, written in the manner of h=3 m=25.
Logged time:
h=1 m=52
